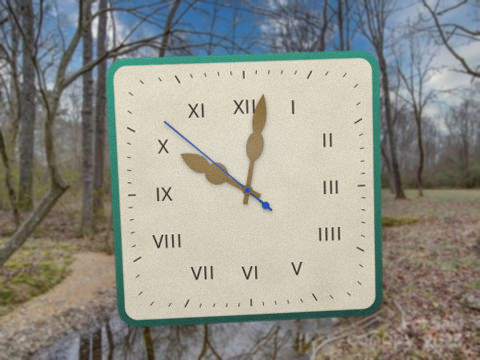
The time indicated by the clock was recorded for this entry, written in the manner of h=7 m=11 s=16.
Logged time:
h=10 m=1 s=52
